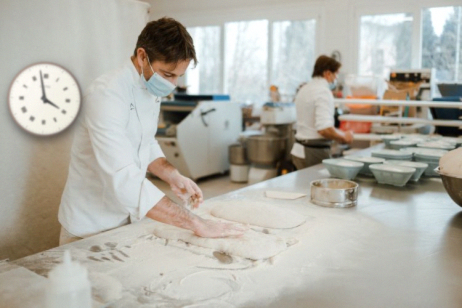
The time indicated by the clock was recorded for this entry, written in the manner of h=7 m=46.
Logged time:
h=3 m=58
